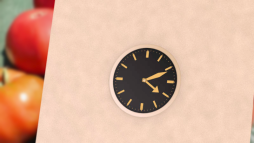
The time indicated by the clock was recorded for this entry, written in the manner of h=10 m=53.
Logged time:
h=4 m=11
